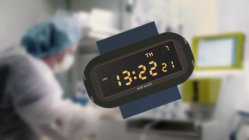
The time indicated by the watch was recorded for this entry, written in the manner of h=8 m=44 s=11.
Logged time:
h=13 m=22 s=21
